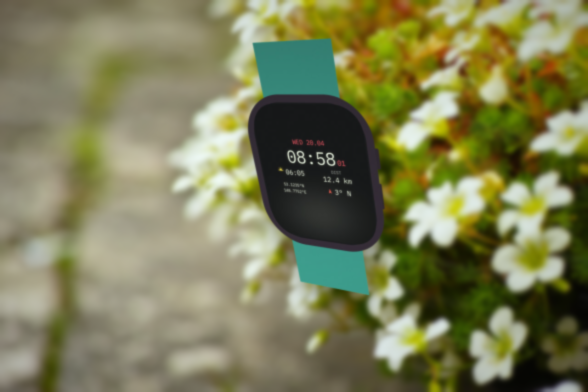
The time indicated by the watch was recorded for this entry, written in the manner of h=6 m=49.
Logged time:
h=8 m=58
